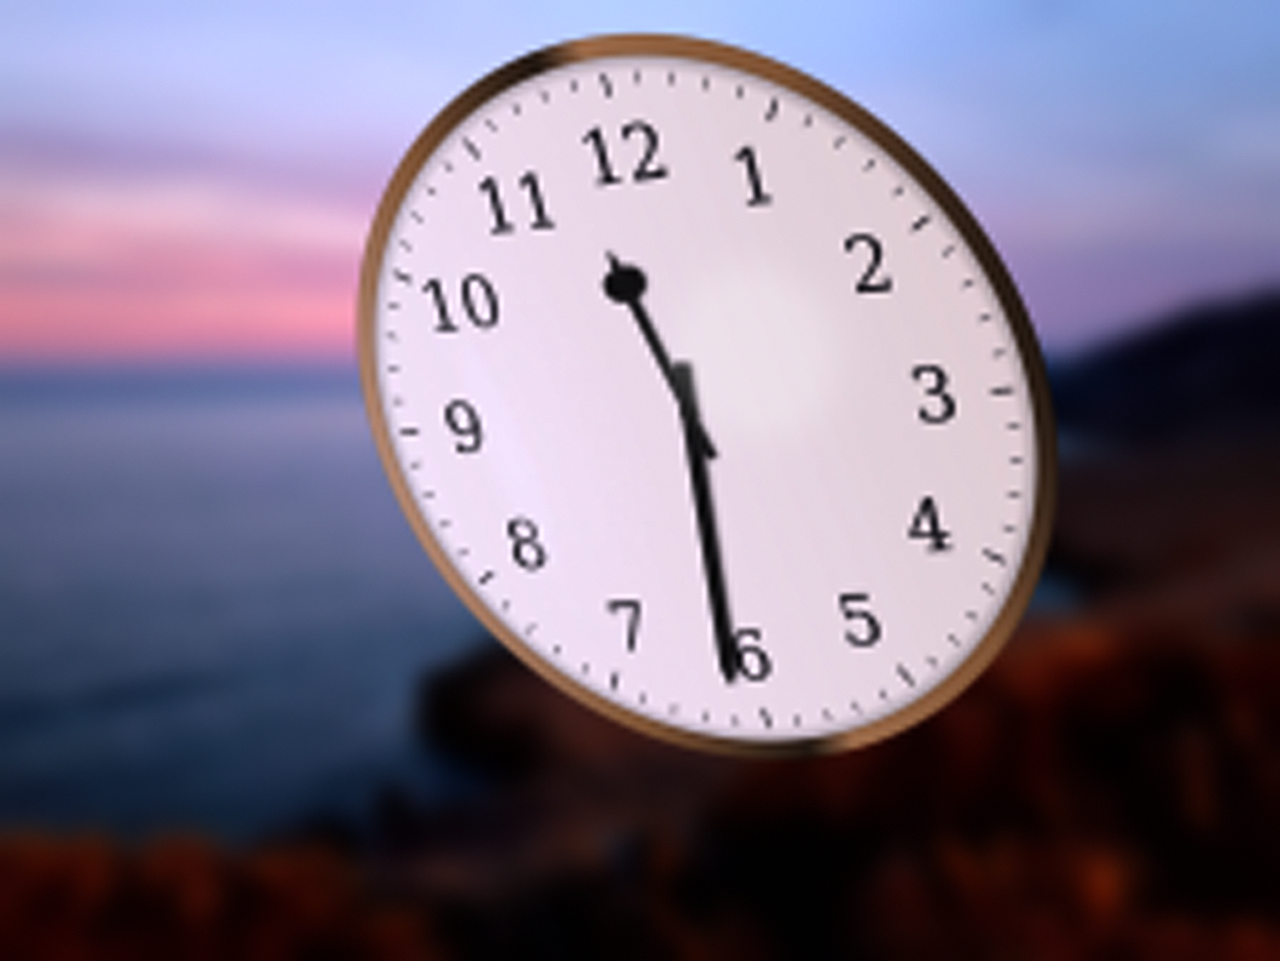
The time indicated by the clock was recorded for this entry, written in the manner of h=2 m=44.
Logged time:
h=11 m=31
